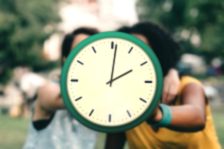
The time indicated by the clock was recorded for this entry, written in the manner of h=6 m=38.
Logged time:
h=2 m=1
